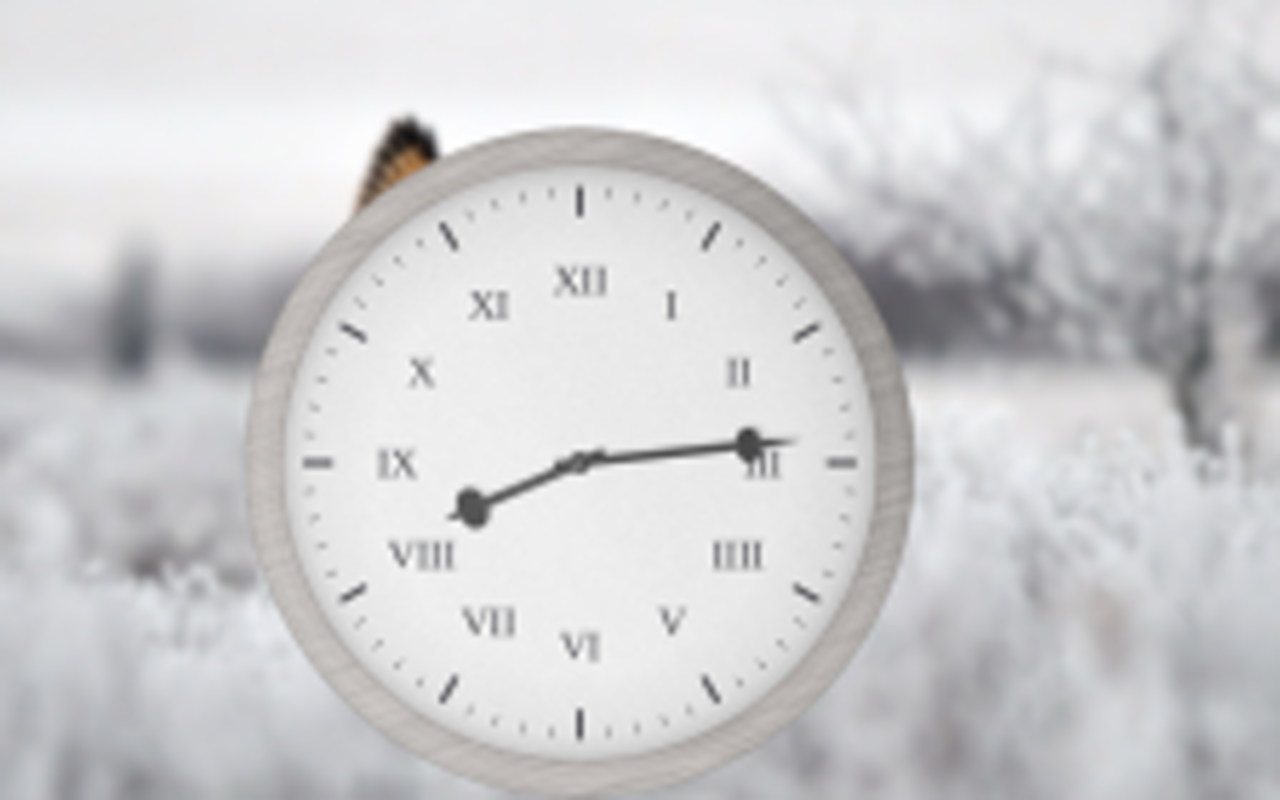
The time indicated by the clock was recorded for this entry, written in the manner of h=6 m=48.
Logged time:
h=8 m=14
